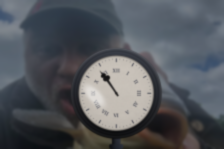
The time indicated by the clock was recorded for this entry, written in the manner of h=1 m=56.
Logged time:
h=10 m=54
